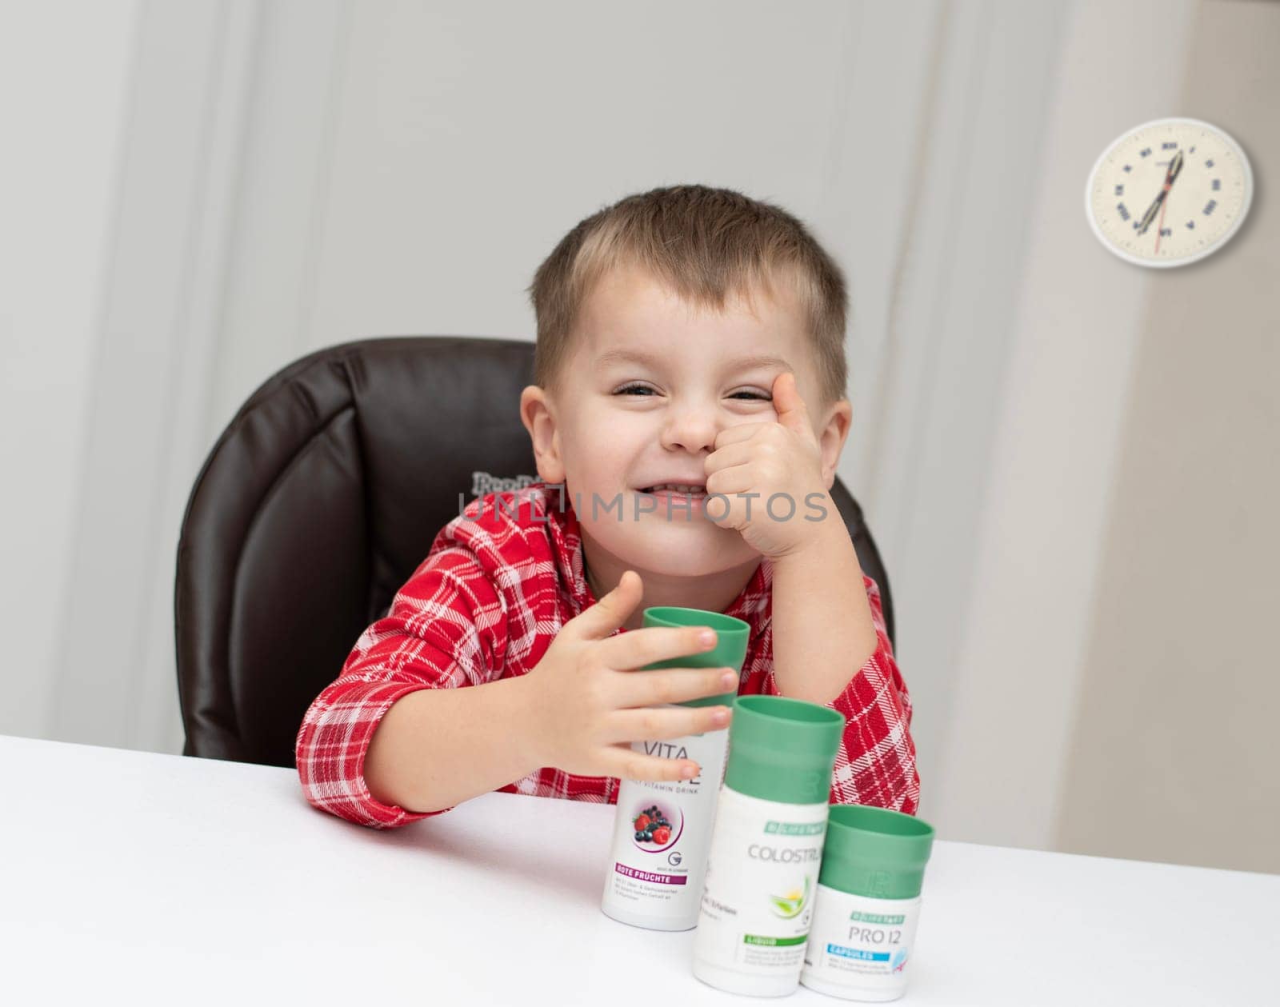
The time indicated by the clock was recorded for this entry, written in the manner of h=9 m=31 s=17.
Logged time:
h=12 m=34 s=31
